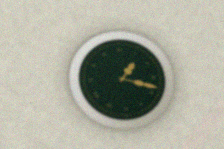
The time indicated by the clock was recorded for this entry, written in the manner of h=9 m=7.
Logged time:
h=1 m=18
